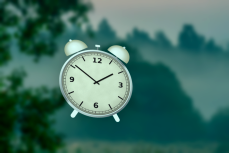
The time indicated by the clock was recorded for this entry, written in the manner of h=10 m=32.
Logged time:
h=1 m=51
